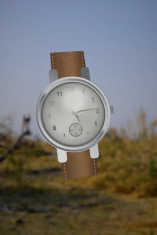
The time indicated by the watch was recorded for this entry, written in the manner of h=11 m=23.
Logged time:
h=5 m=14
